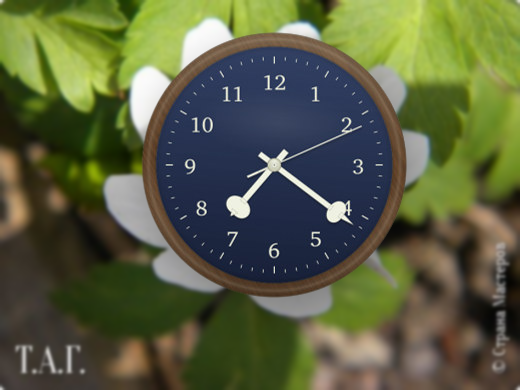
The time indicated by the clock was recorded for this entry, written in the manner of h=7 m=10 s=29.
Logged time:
h=7 m=21 s=11
